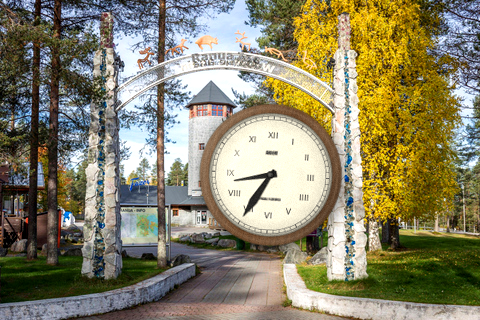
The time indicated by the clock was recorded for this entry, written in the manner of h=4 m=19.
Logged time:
h=8 m=35
